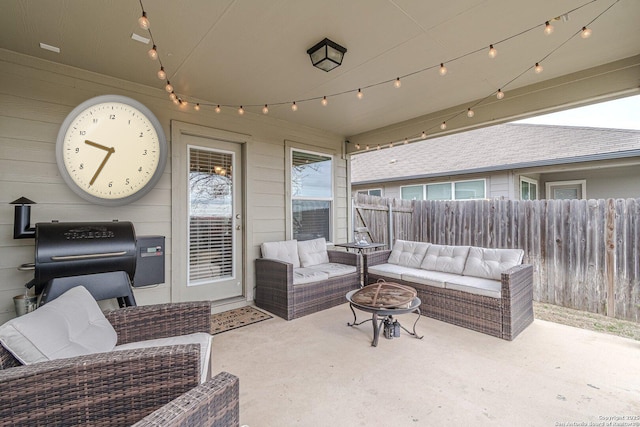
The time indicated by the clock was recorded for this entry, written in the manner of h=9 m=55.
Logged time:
h=9 m=35
